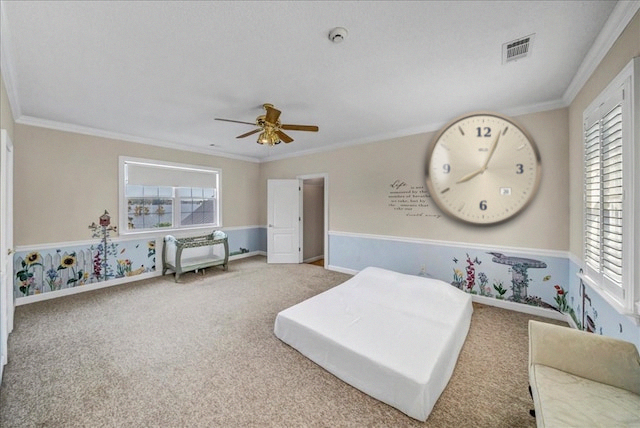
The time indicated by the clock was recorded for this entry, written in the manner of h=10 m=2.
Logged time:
h=8 m=4
